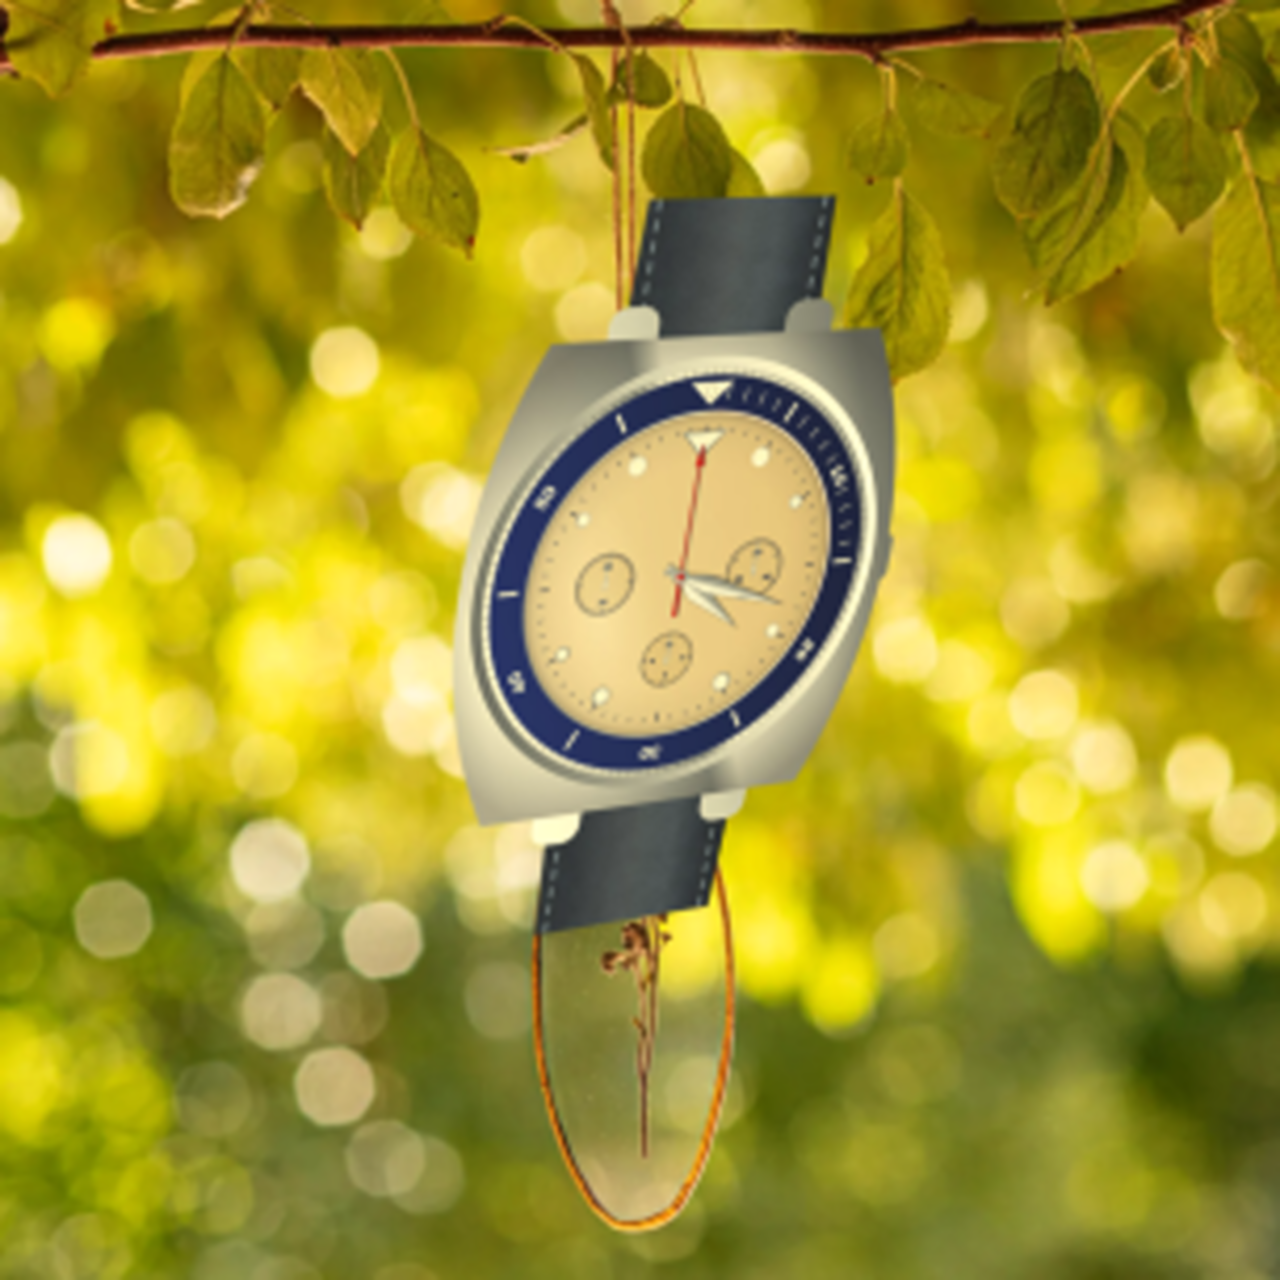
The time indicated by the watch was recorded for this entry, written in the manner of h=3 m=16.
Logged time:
h=4 m=18
